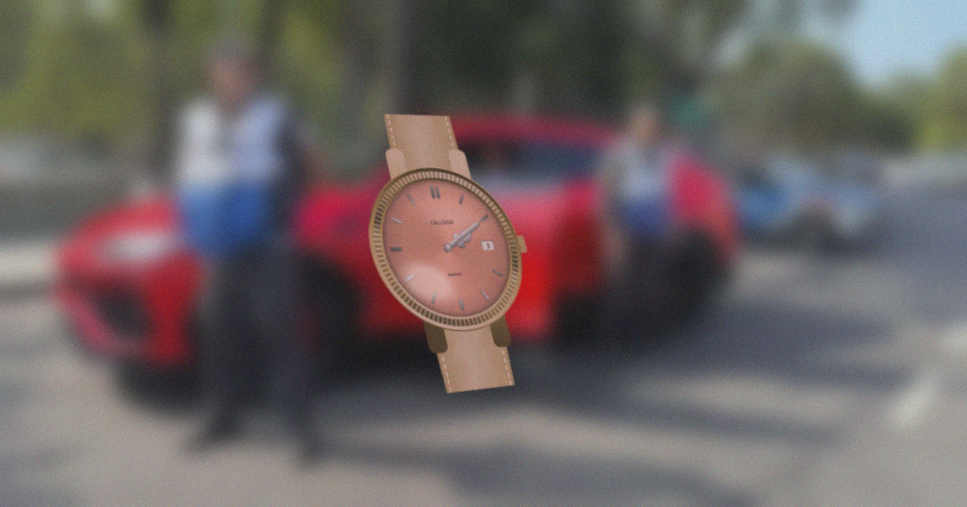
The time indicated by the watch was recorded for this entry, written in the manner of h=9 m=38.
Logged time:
h=2 m=10
